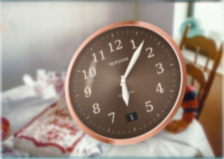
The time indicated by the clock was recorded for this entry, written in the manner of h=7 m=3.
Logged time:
h=6 m=7
